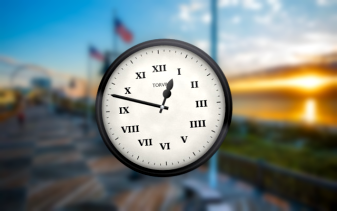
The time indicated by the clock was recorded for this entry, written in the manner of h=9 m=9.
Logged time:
h=12 m=48
